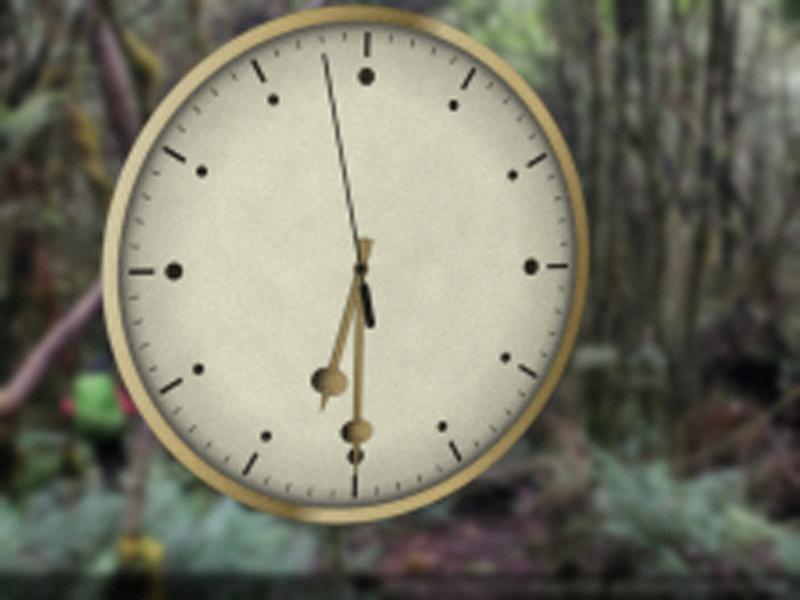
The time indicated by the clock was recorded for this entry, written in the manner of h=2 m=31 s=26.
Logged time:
h=6 m=29 s=58
